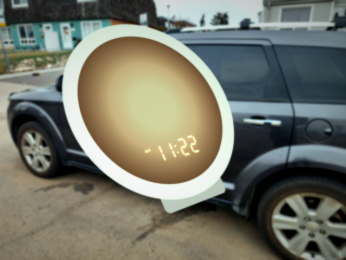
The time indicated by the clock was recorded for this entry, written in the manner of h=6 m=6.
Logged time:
h=11 m=22
